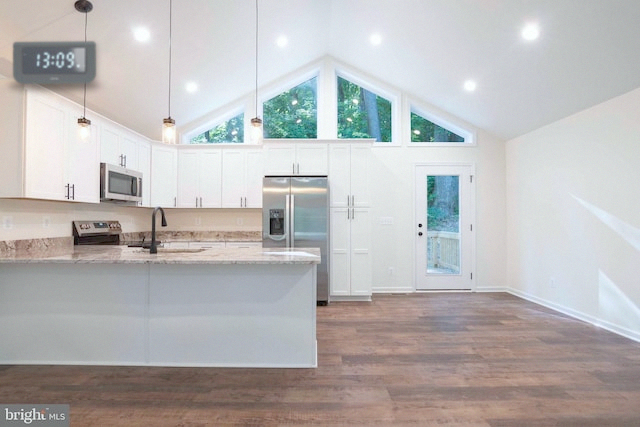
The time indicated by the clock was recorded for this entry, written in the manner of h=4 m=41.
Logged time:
h=13 m=9
